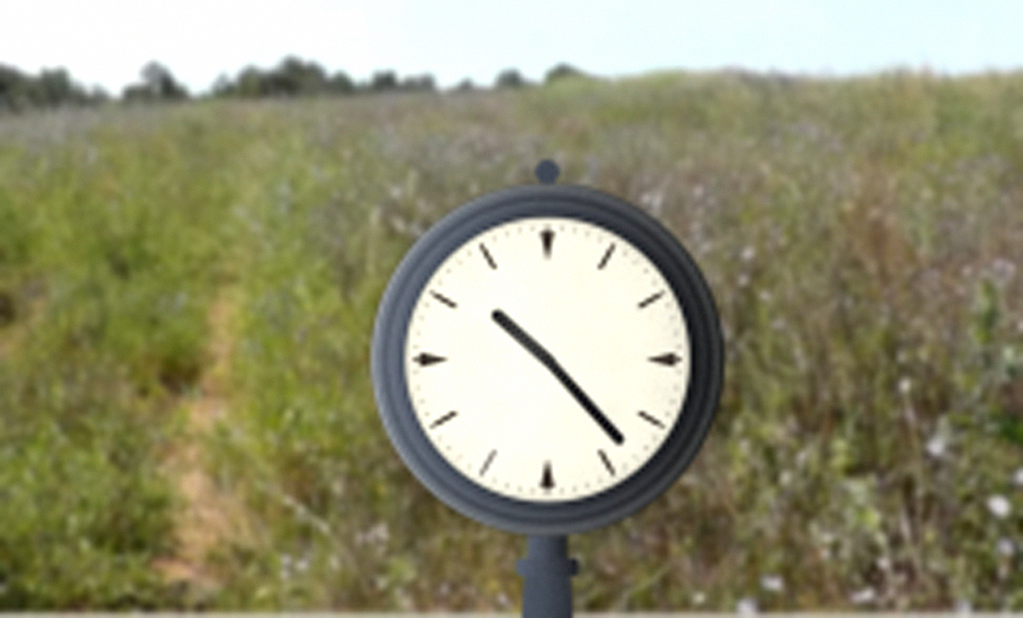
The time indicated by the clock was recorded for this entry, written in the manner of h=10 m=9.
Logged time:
h=10 m=23
